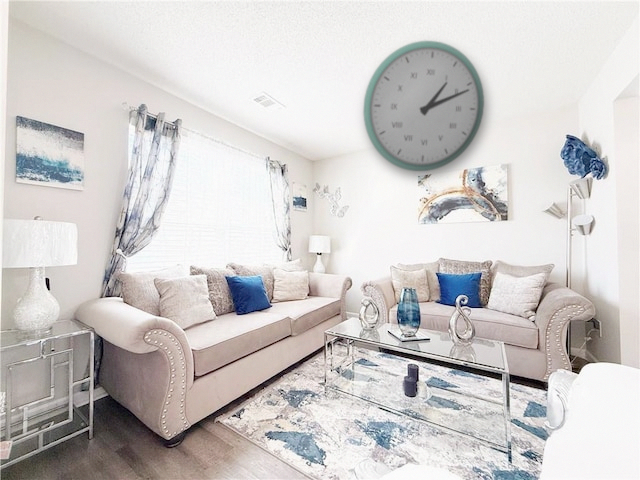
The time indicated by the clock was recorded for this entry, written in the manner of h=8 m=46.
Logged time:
h=1 m=11
